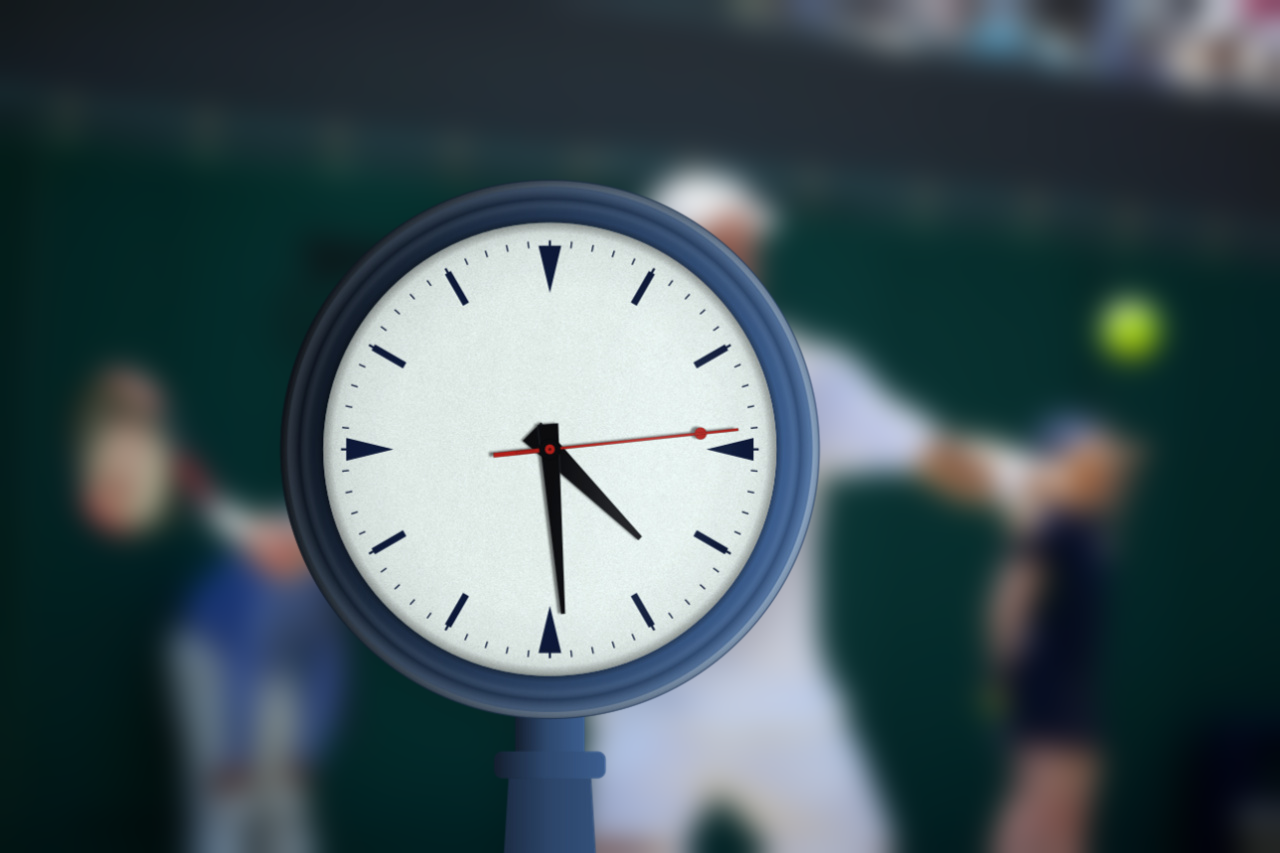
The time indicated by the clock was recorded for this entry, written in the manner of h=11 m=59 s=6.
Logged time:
h=4 m=29 s=14
